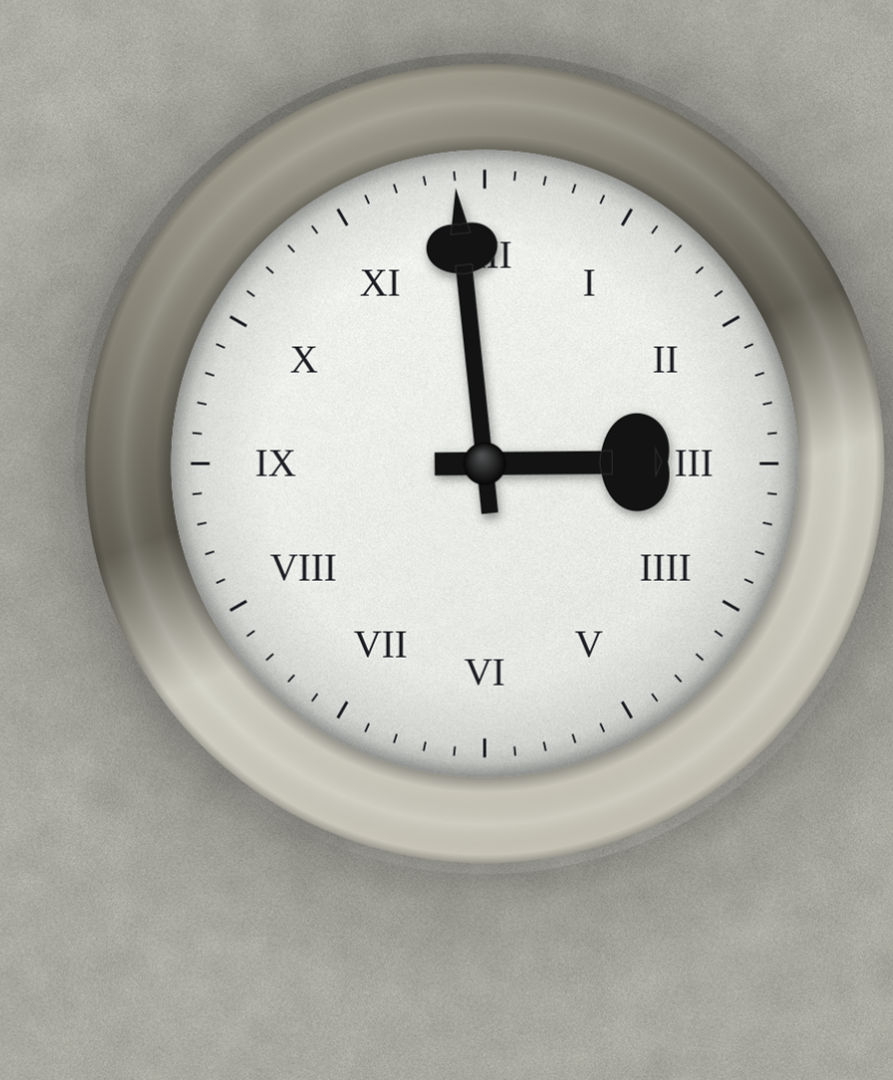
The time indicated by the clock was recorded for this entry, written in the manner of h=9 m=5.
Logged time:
h=2 m=59
